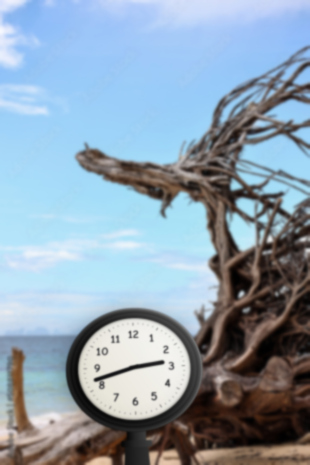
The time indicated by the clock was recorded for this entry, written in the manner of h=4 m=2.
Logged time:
h=2 m=42
